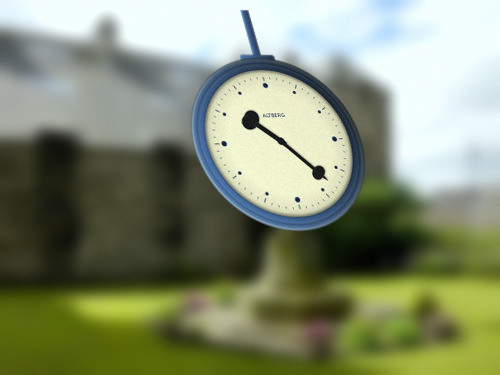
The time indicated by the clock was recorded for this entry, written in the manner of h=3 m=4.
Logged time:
h=10 m=23
